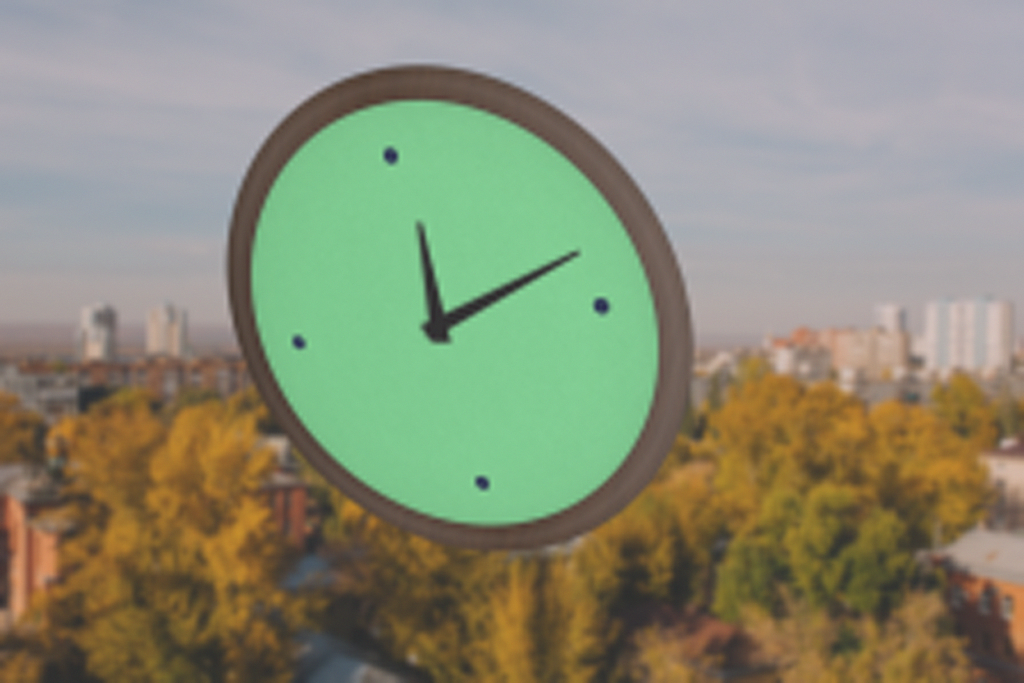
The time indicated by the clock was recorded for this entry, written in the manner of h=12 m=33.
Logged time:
h=12 m=12
